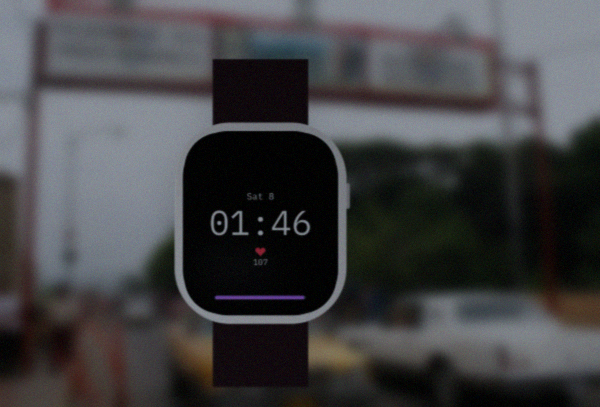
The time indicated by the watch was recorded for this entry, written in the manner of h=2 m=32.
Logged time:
h=1 m=46
